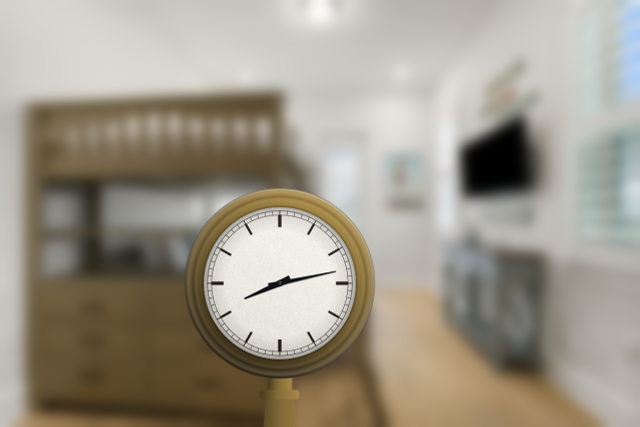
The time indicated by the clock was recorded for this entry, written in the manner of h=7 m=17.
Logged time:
h=8 m=13
